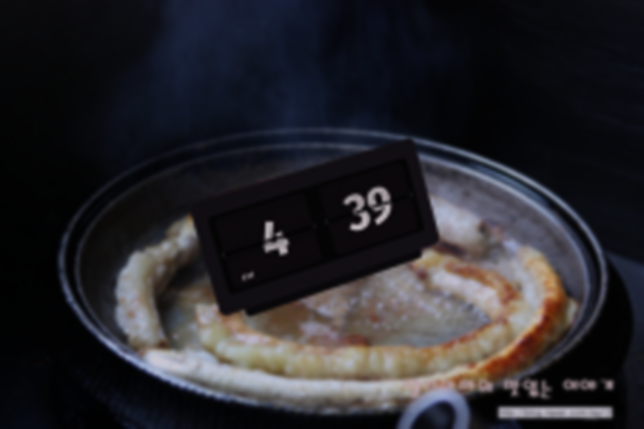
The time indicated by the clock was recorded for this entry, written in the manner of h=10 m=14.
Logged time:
h=4 m=39
